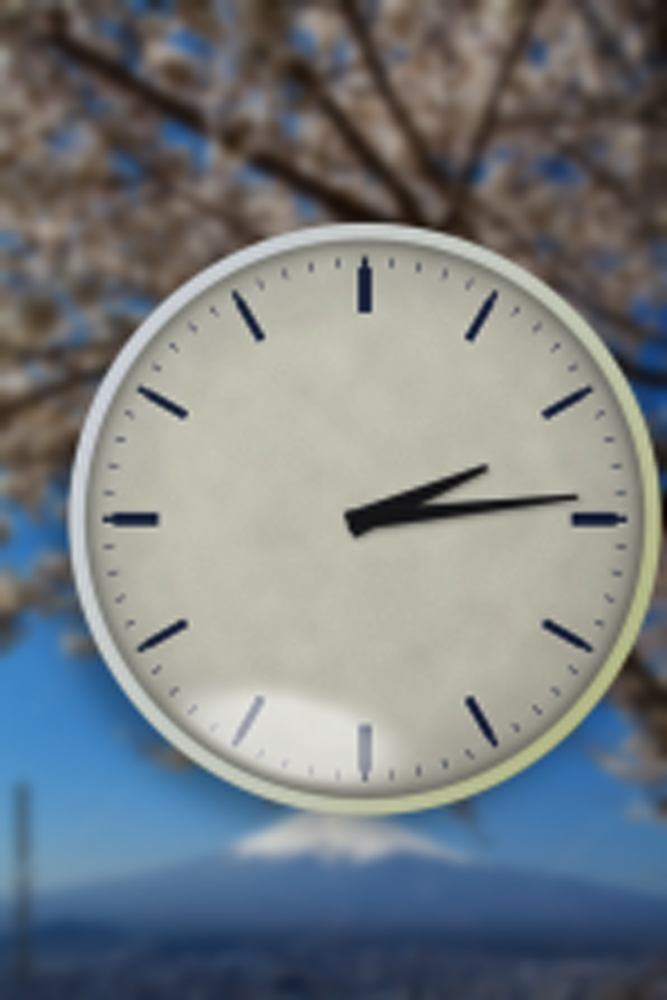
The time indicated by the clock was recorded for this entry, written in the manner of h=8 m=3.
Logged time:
h=2 m=14
